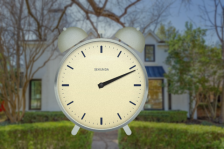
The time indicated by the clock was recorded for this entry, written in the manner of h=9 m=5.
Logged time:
h=2 m=11
